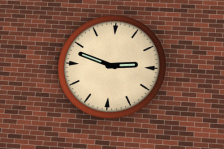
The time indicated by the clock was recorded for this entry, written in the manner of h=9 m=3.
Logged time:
h=2 m=48
